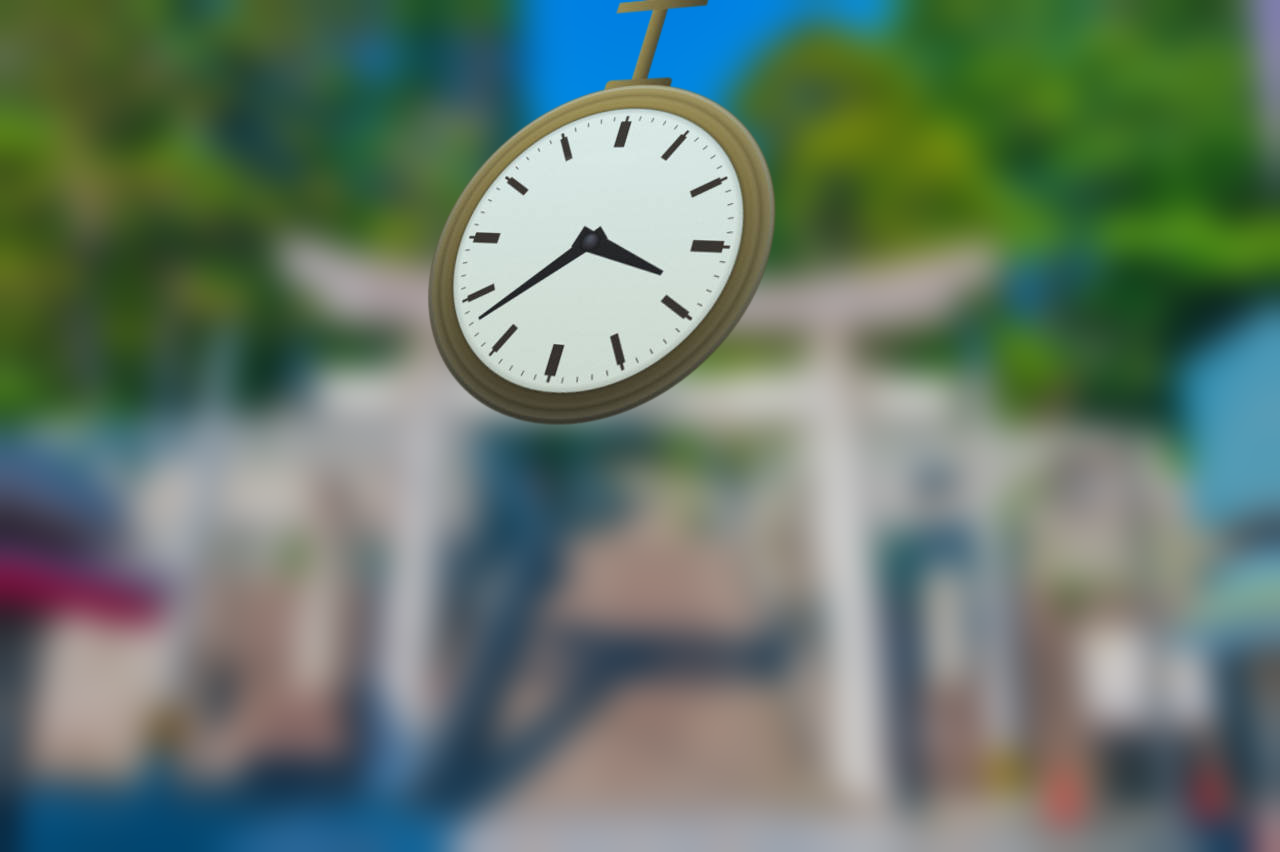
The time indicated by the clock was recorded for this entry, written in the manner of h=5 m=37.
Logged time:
h=3 m=38
